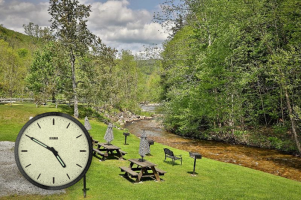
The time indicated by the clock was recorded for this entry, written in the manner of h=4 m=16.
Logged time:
h=4 m=50
